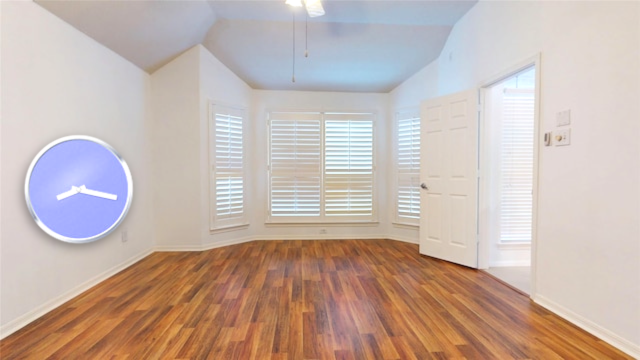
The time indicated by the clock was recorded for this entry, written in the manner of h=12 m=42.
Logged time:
h=8 m=17
